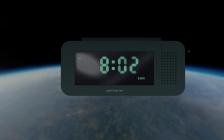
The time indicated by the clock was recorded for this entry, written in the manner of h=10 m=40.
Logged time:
h=8 m=2
